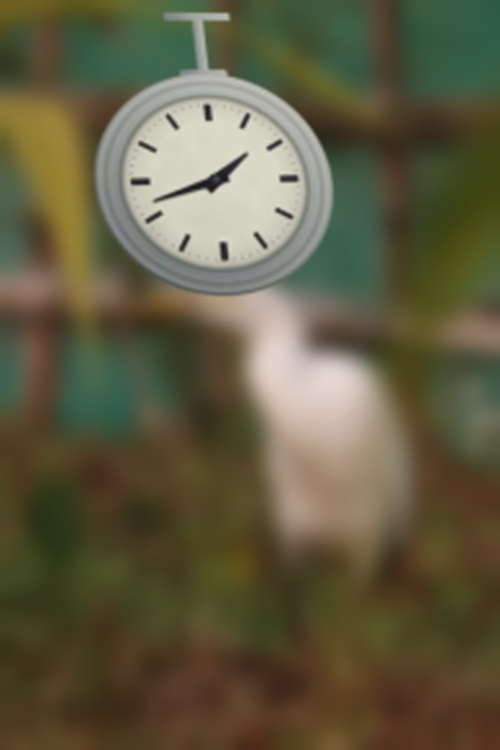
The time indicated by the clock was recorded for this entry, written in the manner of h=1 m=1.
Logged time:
h=1 m=42
